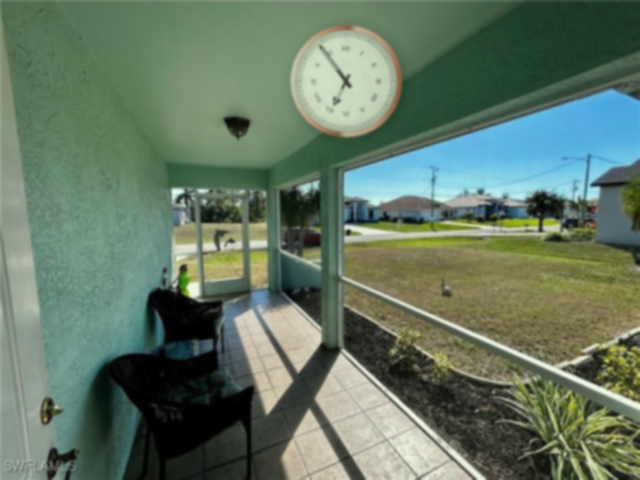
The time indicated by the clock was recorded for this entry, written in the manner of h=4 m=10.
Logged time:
h=6 m=54
